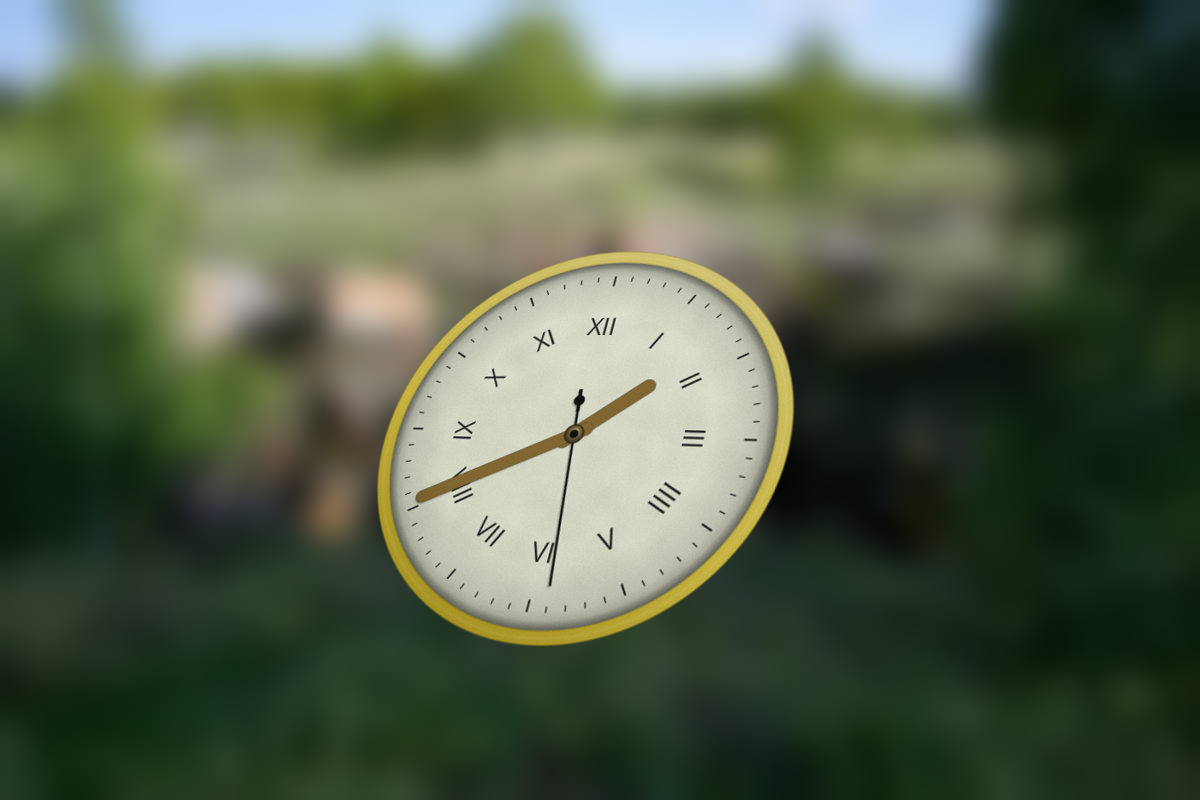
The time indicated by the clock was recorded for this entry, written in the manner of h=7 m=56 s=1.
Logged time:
h=1 m=40 s=29
